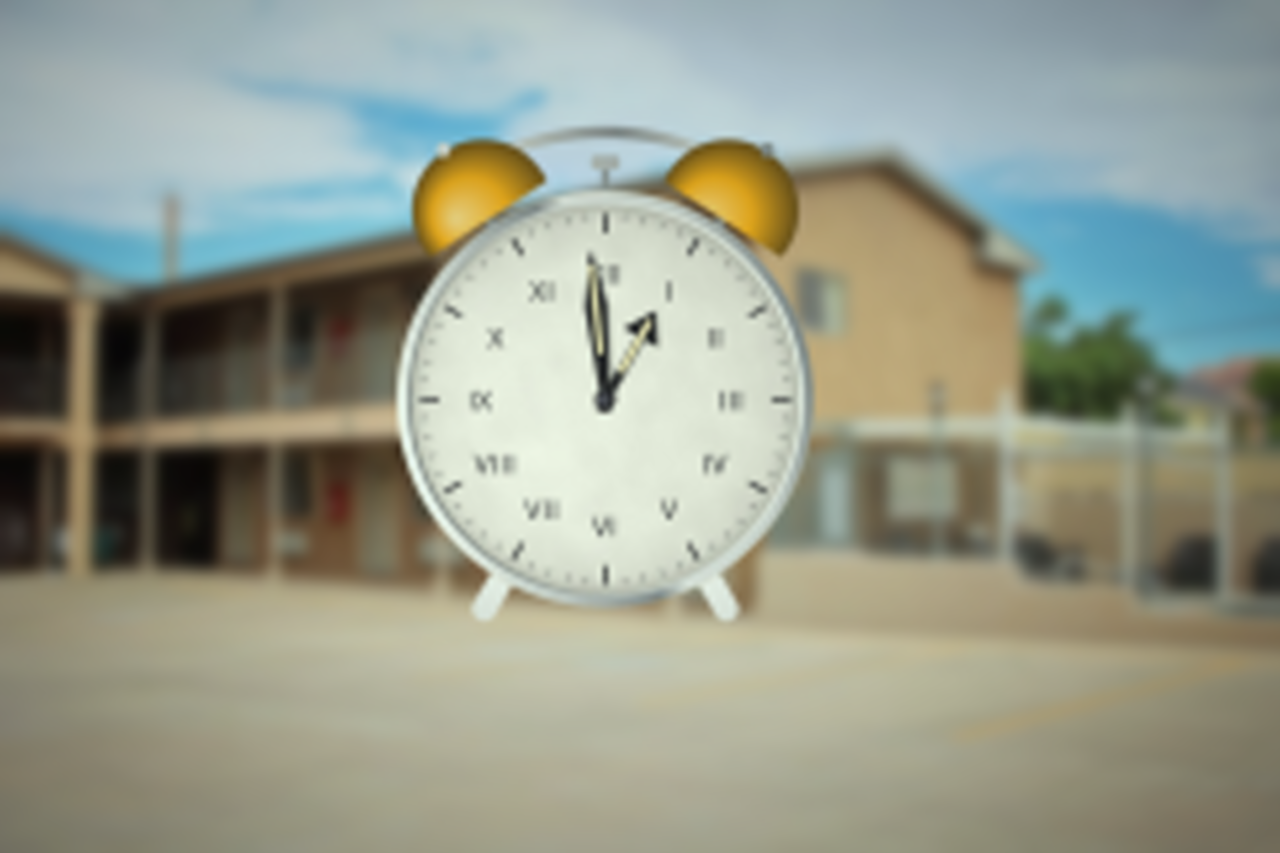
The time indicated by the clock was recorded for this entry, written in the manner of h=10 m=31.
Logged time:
h=12 m=59
